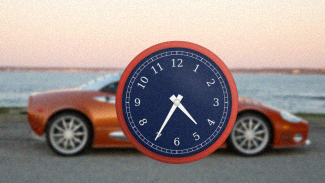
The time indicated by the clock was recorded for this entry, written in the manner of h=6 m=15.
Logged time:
h=4 m=35
